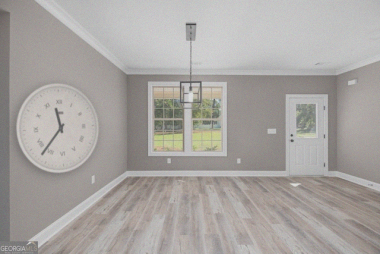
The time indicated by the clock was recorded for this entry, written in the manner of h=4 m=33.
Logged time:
h=11 m=37
